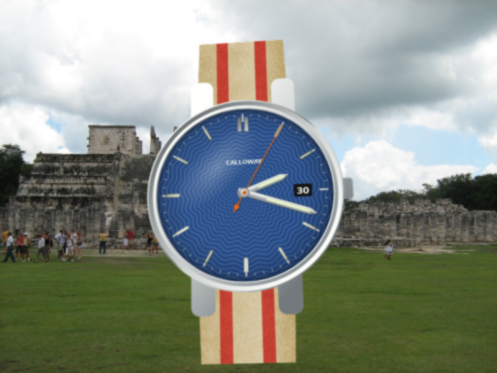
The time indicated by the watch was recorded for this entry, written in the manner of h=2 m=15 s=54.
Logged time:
h=2 m=18 s=5
